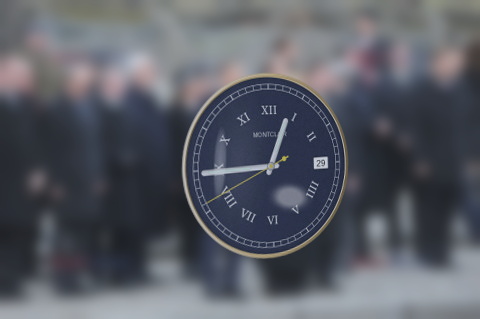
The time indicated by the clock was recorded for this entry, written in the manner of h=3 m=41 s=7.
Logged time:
h=12 m=44 s=41
